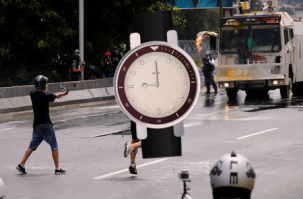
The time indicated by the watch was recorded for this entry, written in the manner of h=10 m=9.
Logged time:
h=9 m=0
